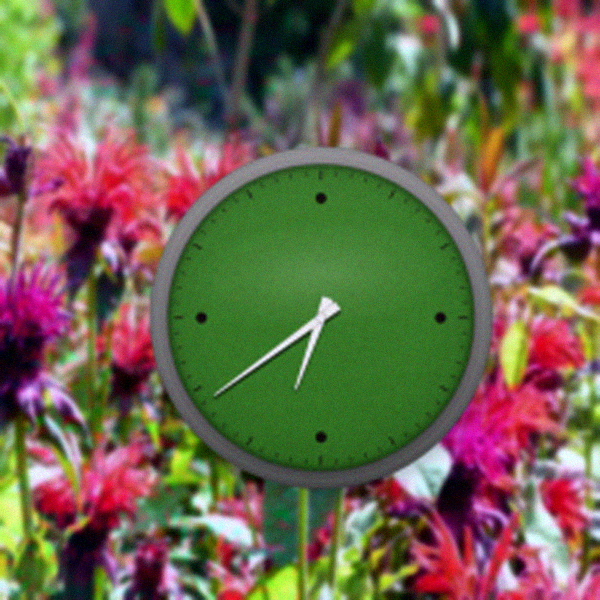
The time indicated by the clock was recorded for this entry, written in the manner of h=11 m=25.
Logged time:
h=6 m=39
